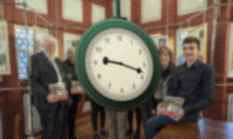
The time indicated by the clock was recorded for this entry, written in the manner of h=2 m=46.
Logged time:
h=9 m=18
